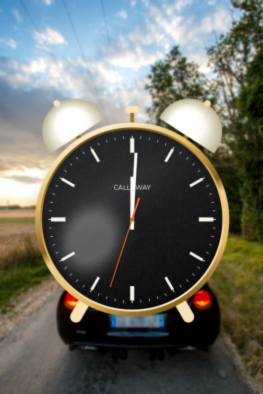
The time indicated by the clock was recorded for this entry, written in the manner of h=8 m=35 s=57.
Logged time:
h=12 m=0 s=33
